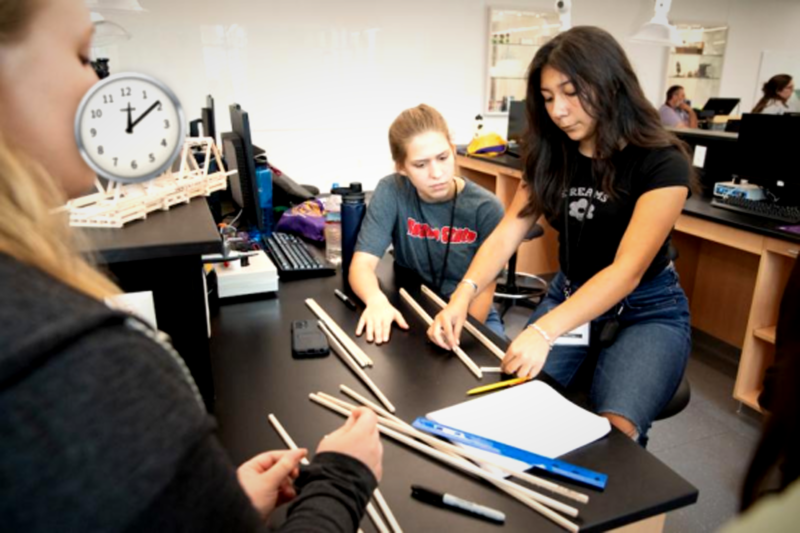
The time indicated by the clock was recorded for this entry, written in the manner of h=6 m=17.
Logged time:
h=12 m=9
